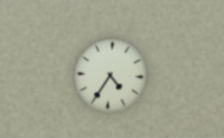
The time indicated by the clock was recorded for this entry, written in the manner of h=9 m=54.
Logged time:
h=4 m=35
